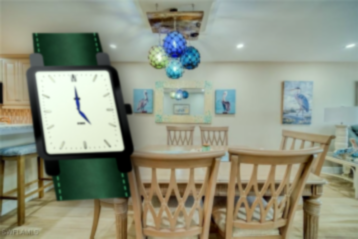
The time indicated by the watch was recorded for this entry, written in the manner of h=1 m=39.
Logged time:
h=5 m=0
